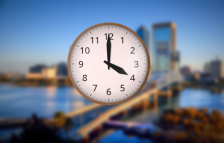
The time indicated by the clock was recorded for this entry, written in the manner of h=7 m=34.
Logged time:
h=4 m=0
